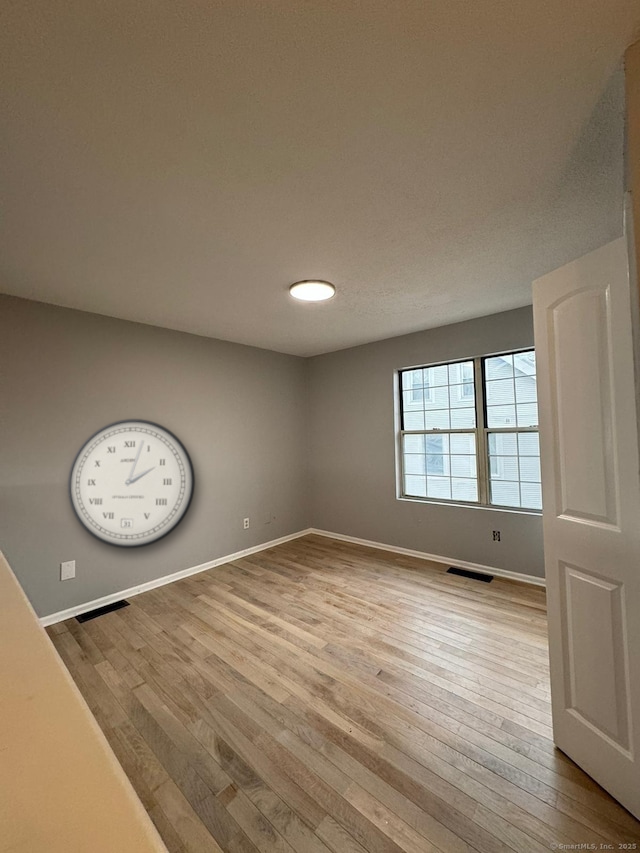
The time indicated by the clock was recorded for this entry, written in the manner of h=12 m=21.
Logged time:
h=2 m=3
